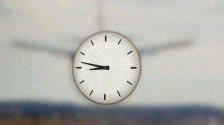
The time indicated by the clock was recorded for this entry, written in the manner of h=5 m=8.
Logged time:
h=8 m=47
